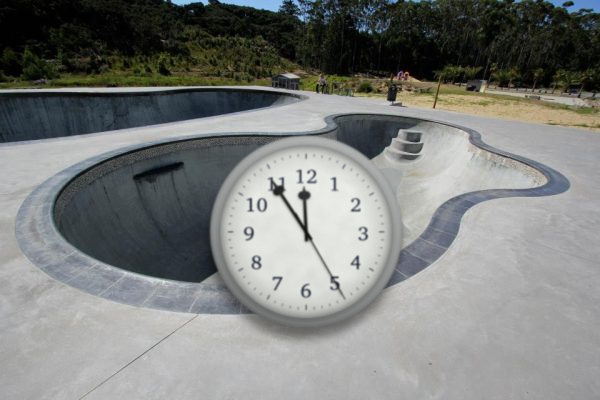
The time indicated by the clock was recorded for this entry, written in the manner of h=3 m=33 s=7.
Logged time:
h=11 m=54 s=25
